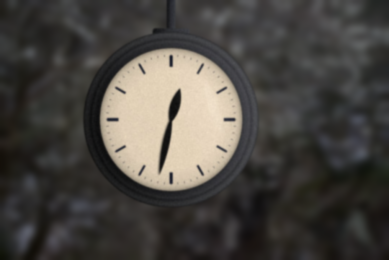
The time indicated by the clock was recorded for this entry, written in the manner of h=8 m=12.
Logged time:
h=12 m=32
